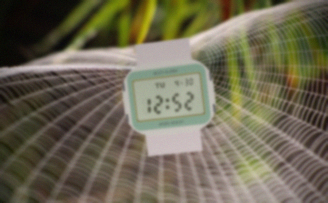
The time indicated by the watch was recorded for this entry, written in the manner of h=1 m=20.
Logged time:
h=12 m=52
